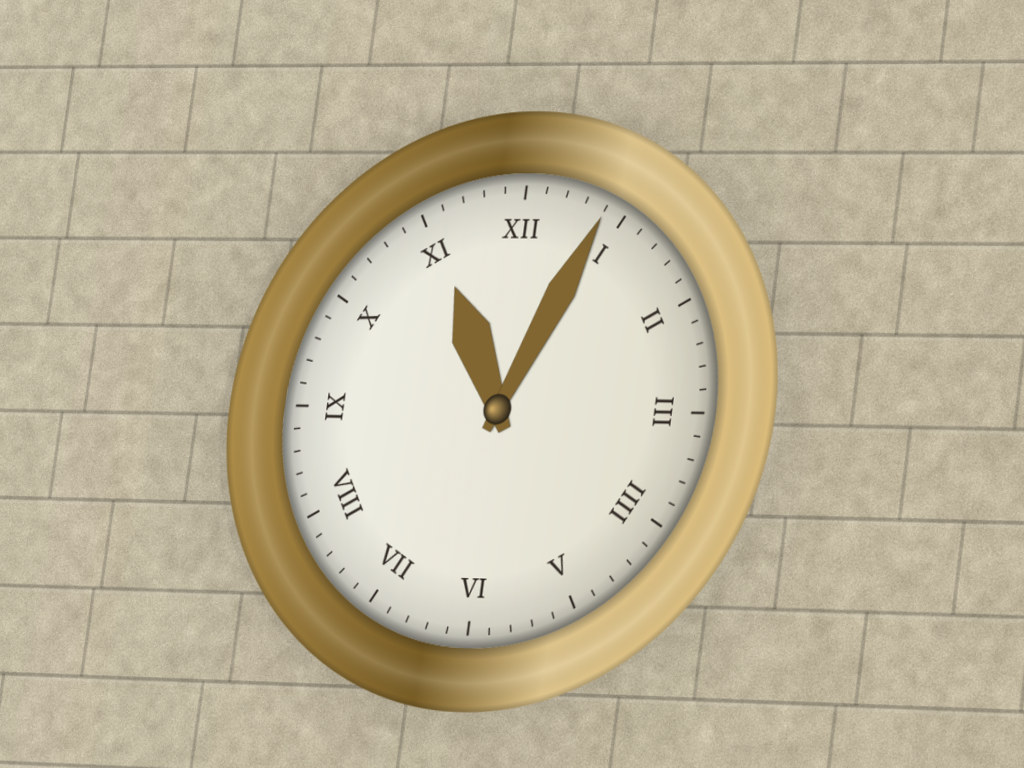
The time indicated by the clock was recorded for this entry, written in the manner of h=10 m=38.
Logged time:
h=11 m=4
